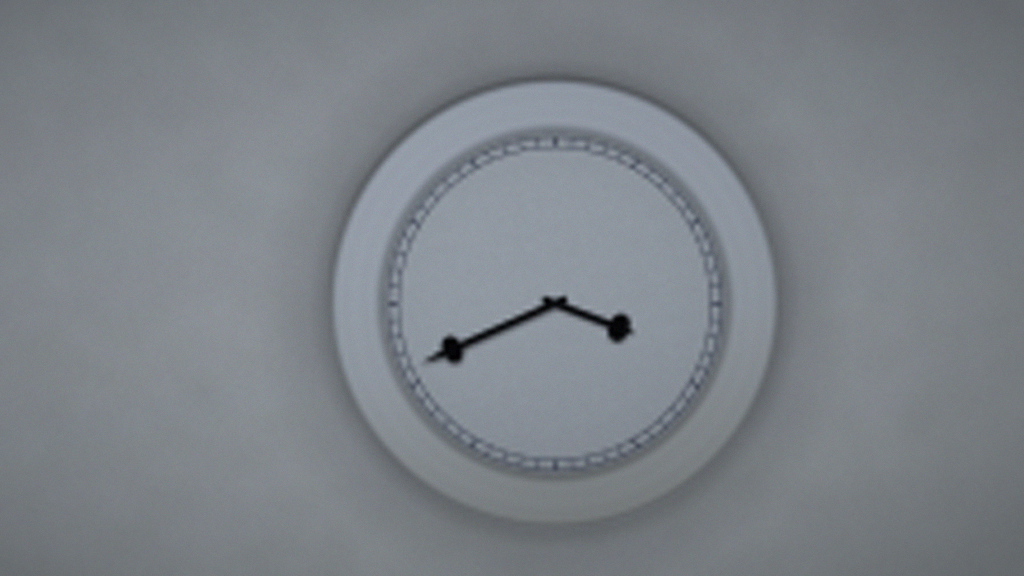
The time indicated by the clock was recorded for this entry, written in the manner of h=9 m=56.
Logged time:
h=3 m=41
